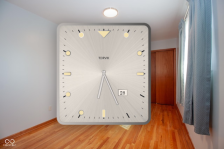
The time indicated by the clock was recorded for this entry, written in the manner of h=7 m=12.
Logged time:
h=6 m=26
